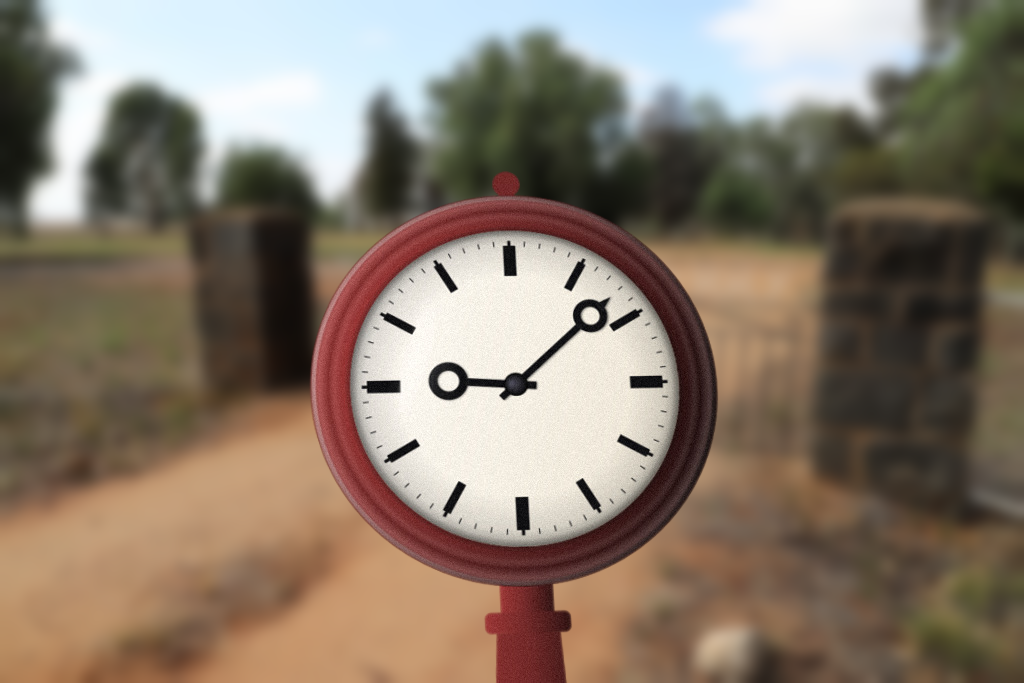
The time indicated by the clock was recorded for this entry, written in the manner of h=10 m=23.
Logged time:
h=9 m=8
